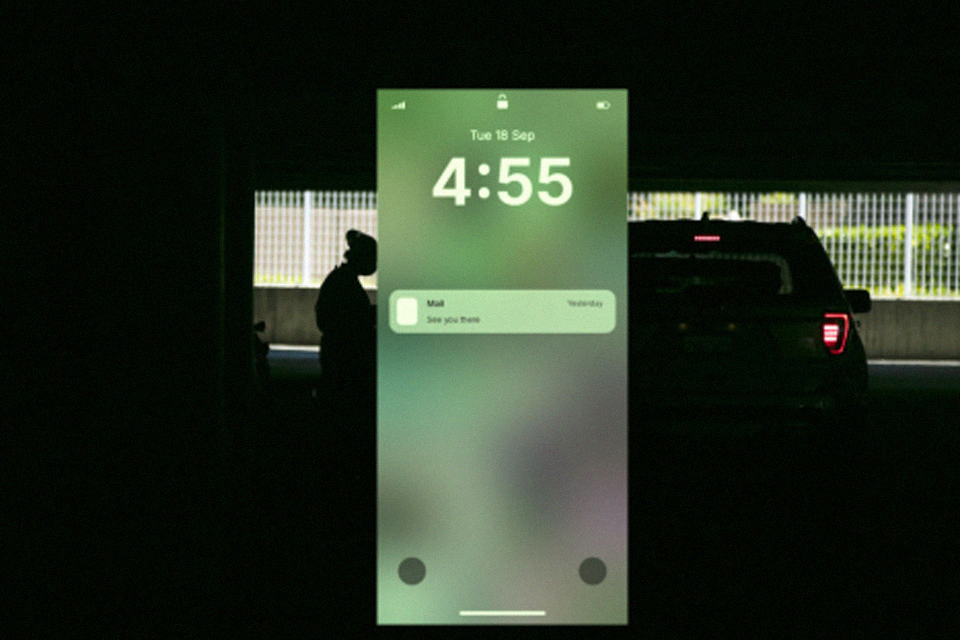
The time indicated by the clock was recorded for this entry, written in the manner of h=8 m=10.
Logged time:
h=4 m=55
